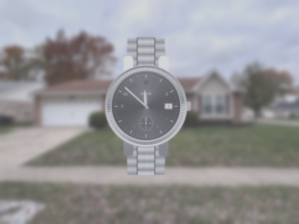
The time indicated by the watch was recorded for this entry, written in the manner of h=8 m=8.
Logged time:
h=11 m=52
